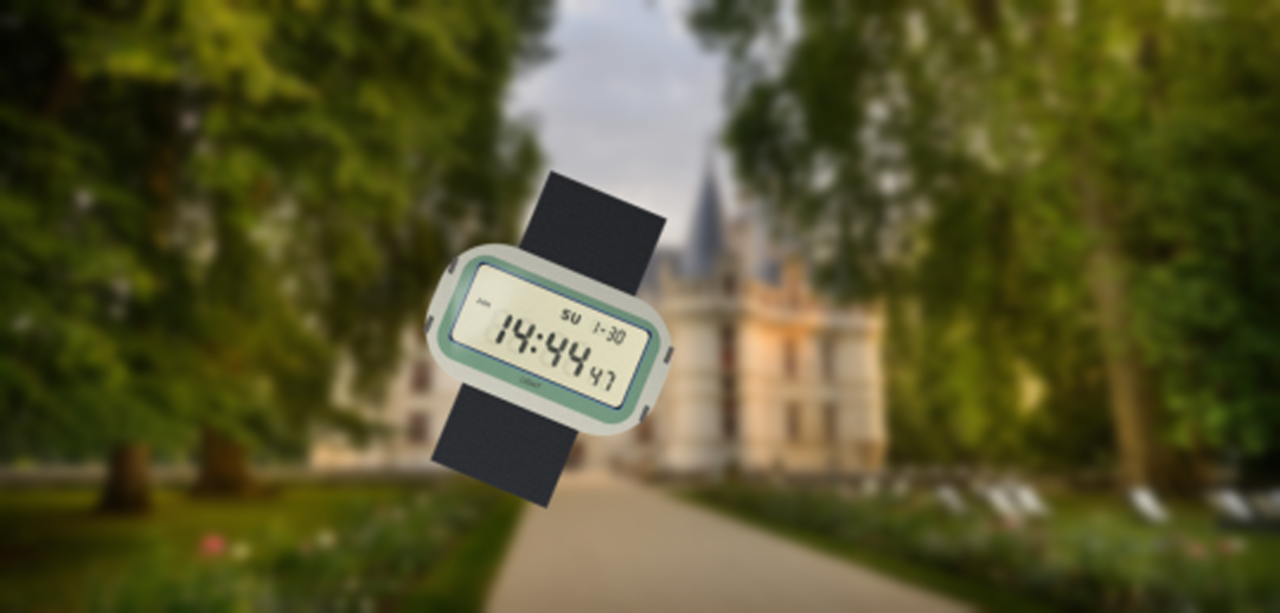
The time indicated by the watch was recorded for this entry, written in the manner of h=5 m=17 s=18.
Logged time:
h=14 m=44 s=47
